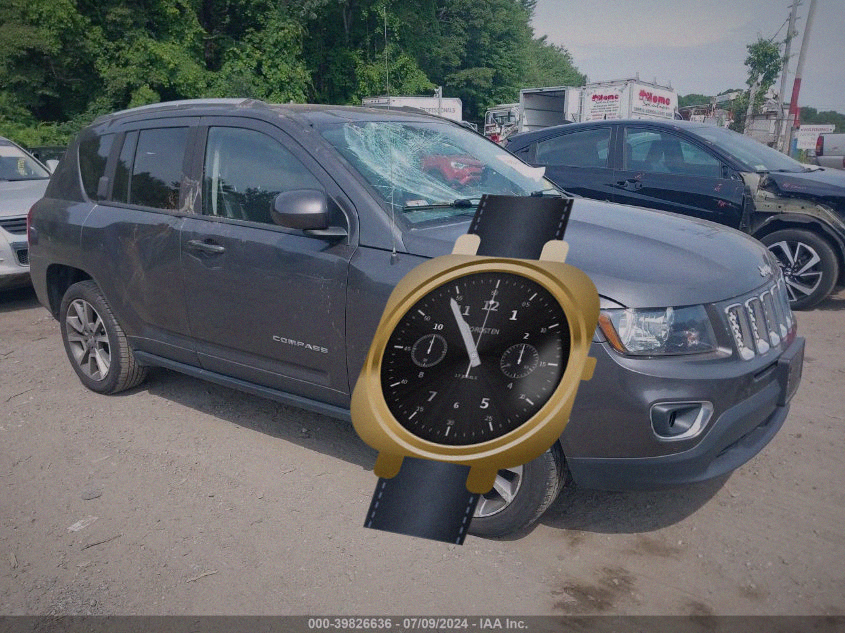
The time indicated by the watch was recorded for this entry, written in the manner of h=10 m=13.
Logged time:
h=10 m=54
